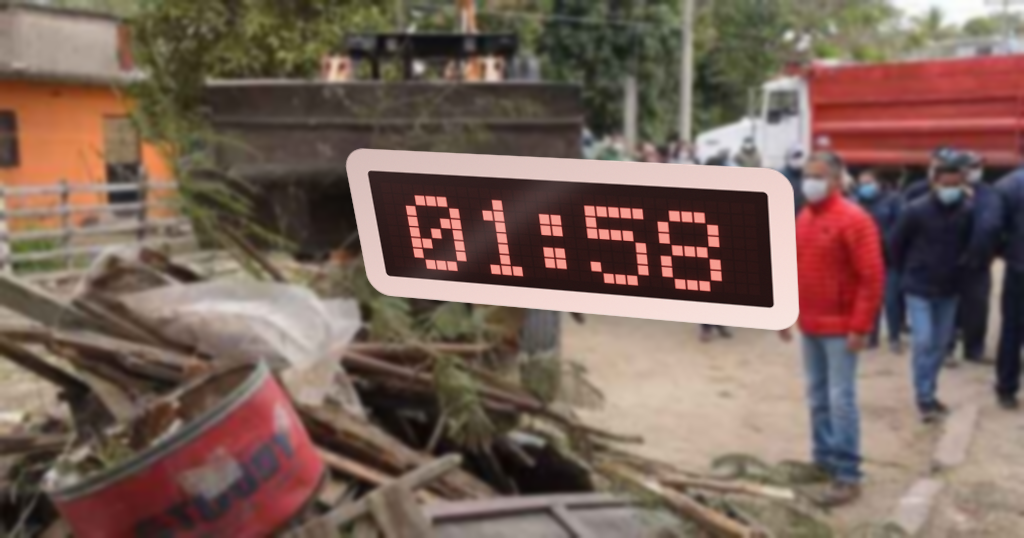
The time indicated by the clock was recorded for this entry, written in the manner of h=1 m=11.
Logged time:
h=1 m=58
